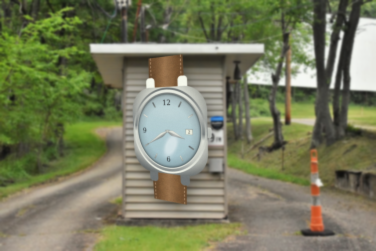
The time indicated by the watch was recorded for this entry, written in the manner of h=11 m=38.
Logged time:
h=3 m=40
